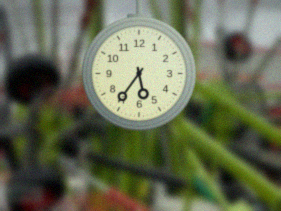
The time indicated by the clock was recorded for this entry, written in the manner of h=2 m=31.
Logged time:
h=5 m=36
